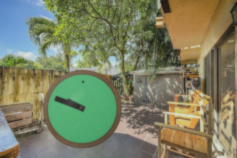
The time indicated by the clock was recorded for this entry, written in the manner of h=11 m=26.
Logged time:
h=9 m=48
